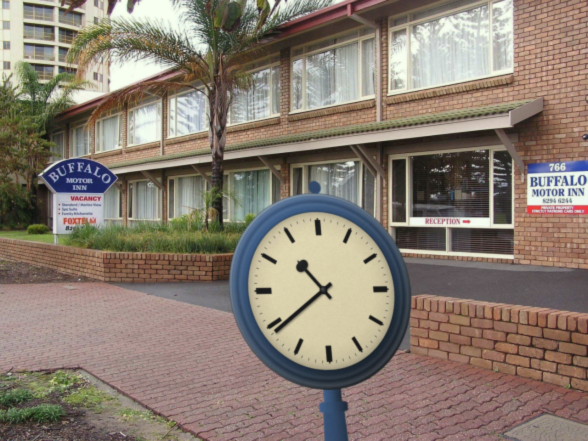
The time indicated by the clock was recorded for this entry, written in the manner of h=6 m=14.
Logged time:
h=10 m=39
